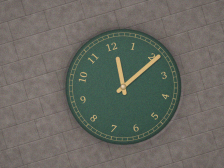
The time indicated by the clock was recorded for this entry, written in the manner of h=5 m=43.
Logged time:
h=12 m=11
